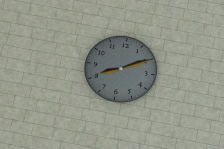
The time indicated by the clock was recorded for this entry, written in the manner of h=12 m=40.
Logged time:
h=8 m=10
